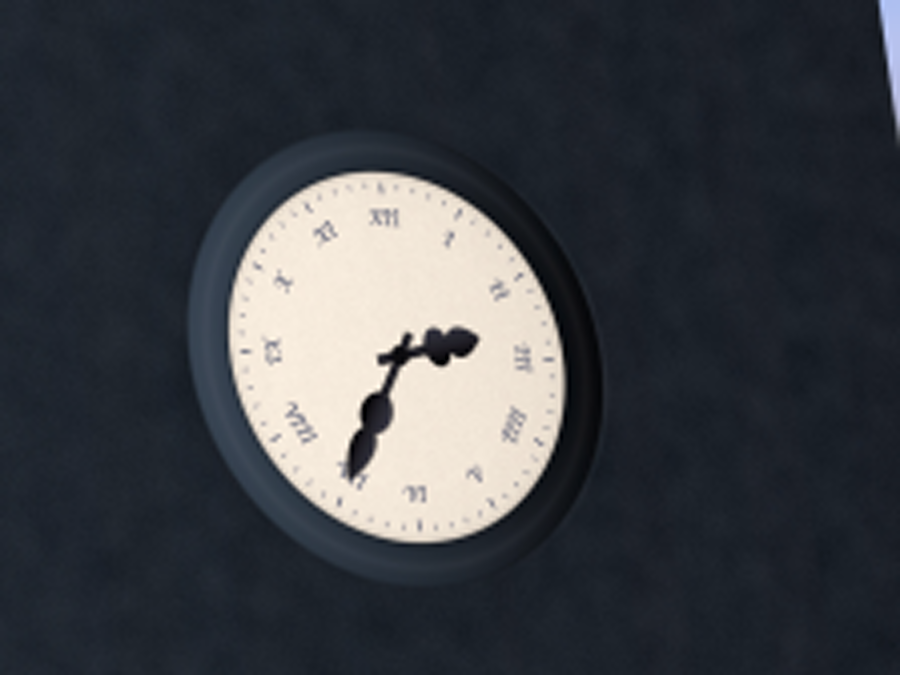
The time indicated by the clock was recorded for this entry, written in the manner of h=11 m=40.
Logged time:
h=2 m=35
